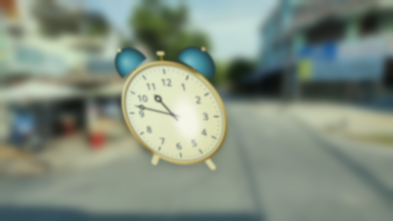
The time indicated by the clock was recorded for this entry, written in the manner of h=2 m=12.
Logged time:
h=10 m=47
